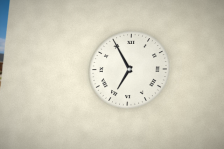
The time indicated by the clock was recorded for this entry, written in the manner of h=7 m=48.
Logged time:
h=6 m=55
